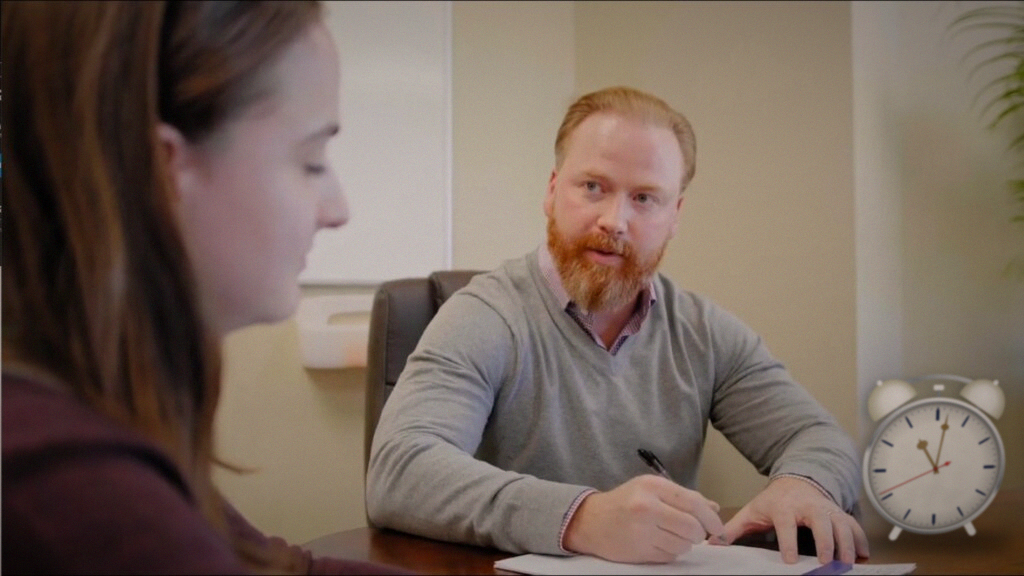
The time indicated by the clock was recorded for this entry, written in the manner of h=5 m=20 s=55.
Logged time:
h=11 m=1 s=41
